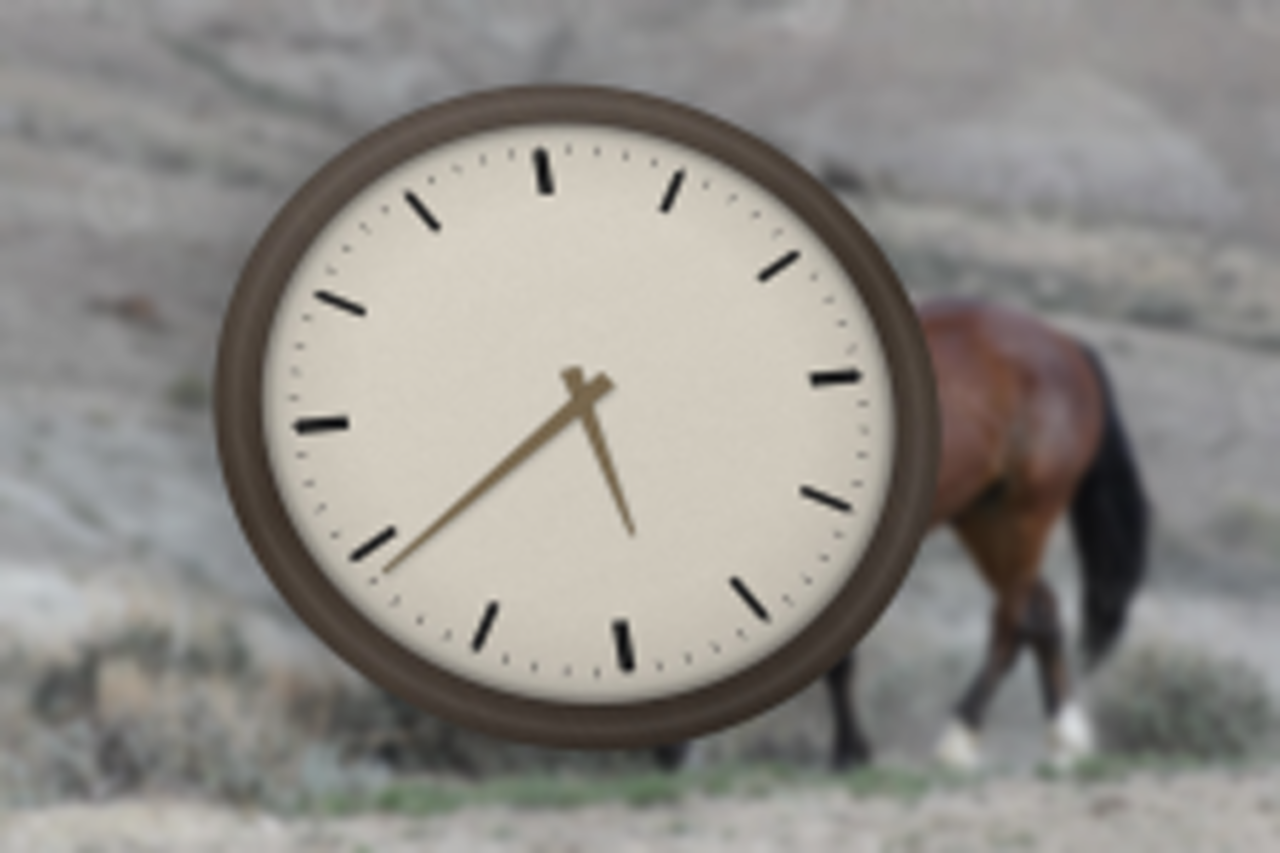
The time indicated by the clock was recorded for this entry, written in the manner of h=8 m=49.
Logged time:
h=5 m=39
